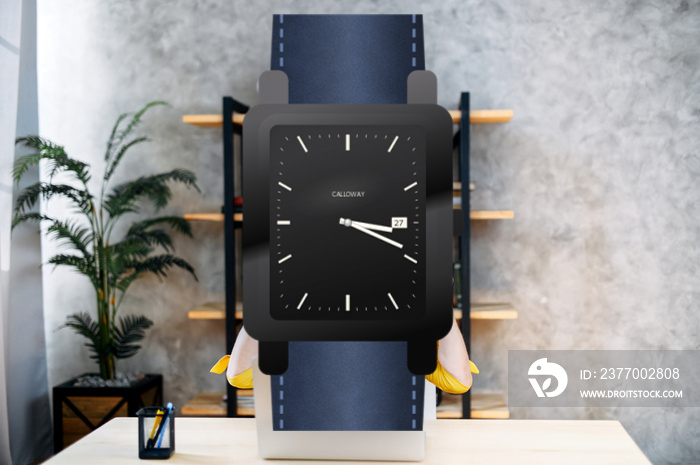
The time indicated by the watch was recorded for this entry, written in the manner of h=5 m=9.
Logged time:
h=3 m=19
